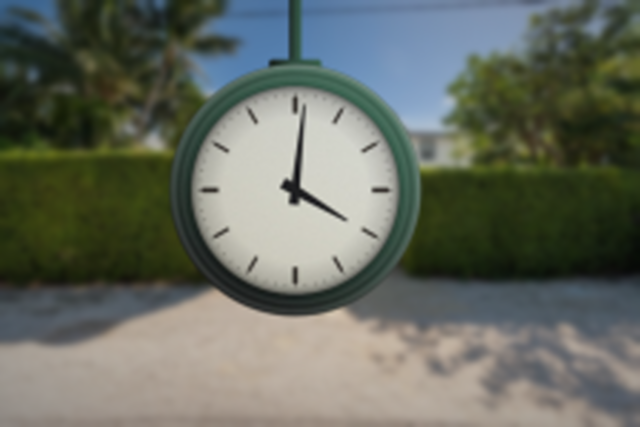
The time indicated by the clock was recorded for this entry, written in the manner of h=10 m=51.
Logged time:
h=4 m=1
